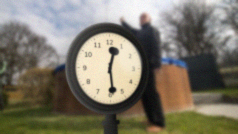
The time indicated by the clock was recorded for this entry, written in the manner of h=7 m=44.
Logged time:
h=12 m=29
